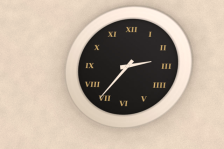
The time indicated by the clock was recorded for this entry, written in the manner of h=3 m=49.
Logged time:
h=2 m=36
